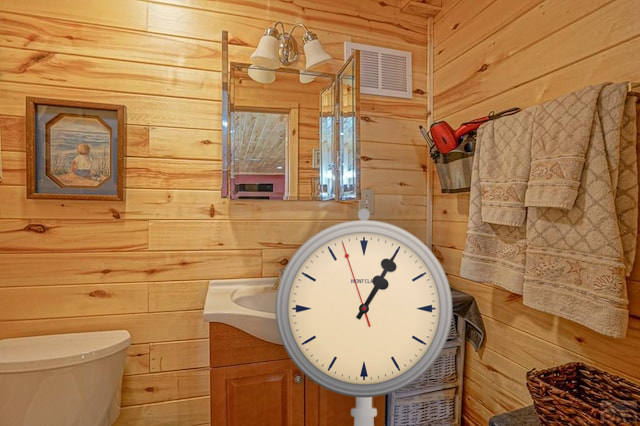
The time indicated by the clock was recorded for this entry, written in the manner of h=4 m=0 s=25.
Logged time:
h=1 m=4 s=57
